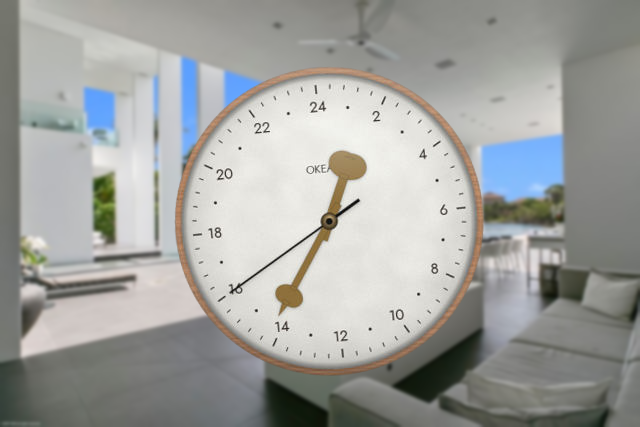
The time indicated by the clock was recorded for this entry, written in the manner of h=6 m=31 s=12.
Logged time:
h=1 m=35 s=40
